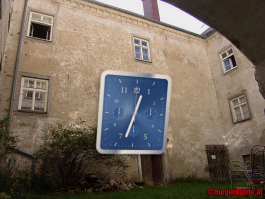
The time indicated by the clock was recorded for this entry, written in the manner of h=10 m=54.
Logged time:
h=12 m=33
